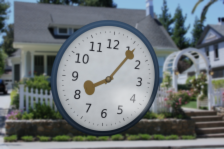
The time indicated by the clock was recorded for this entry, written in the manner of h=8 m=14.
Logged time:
h=8 m=6
